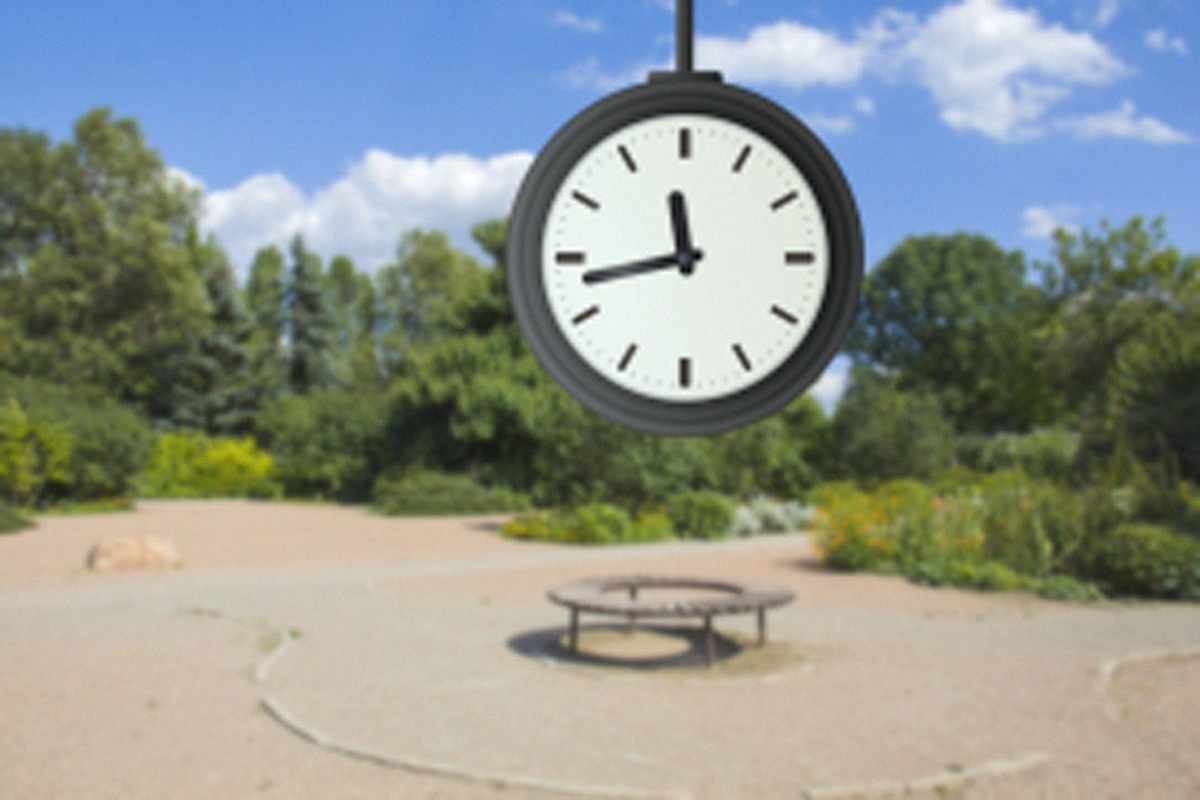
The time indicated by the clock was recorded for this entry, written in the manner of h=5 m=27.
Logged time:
h=11 m=43
